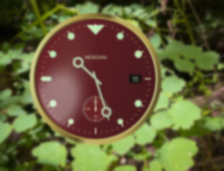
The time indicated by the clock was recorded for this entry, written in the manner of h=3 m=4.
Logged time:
h=10 m=27
